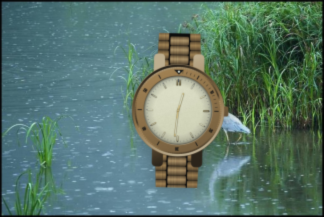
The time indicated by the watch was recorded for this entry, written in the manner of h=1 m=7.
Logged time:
h=12 m=31
